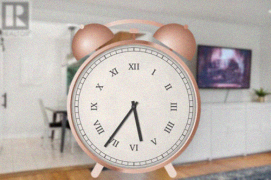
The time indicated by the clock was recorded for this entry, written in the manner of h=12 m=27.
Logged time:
h=5 m=36
